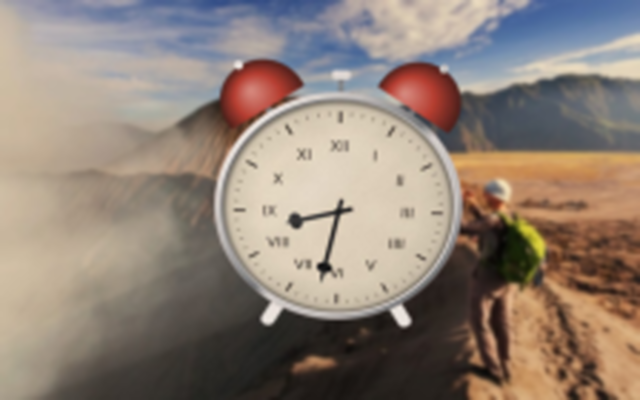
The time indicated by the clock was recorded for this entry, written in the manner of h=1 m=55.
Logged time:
h=8 m=32
